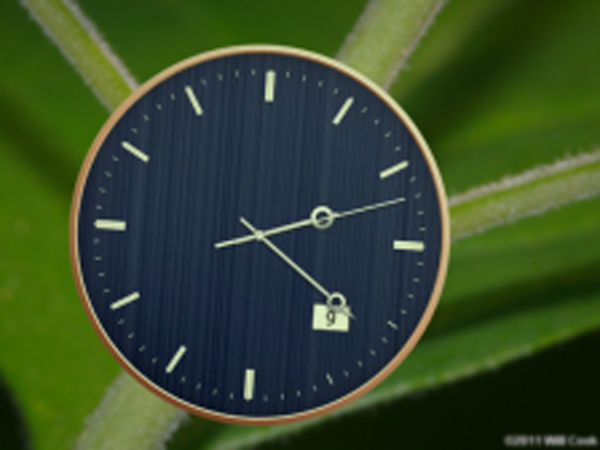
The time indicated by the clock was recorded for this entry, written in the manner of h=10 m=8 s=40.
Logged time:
h=2 m=21 s=12
